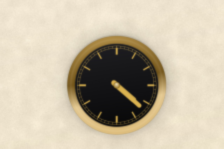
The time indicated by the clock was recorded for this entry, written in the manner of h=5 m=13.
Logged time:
h=4 m=22
